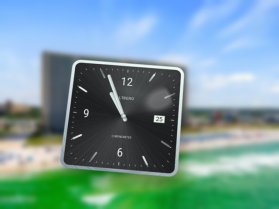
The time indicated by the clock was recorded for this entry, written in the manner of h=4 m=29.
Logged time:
h=10 m=56
